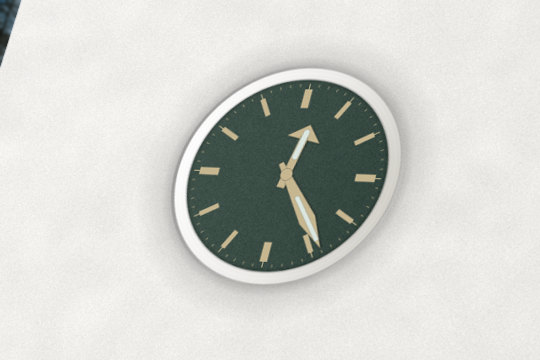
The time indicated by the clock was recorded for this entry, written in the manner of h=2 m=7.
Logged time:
h=12 m=24
